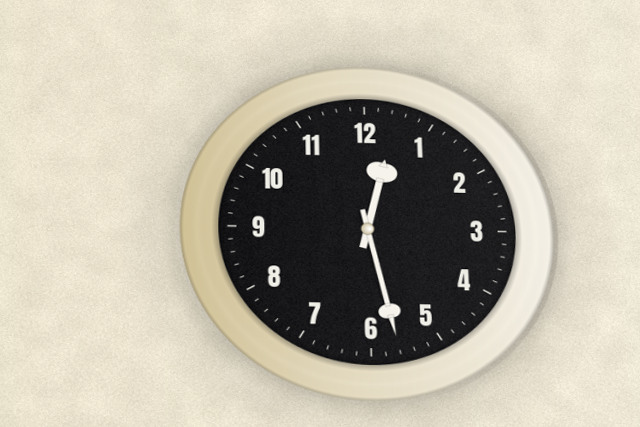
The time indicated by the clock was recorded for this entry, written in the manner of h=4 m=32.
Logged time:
h=12 m=28
